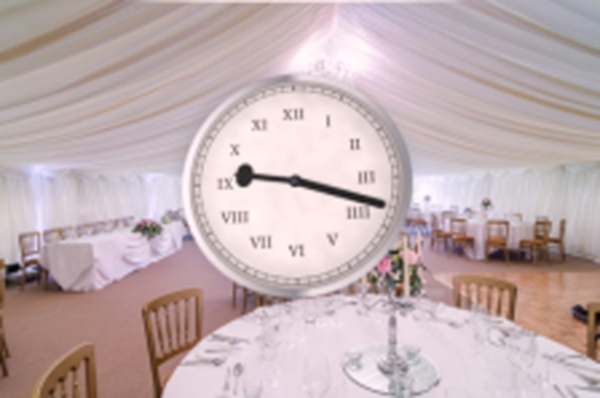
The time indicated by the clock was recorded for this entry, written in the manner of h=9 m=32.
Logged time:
h=9 m=18
